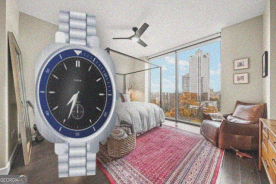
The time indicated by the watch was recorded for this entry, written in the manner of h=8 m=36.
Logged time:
h=7 m=34
